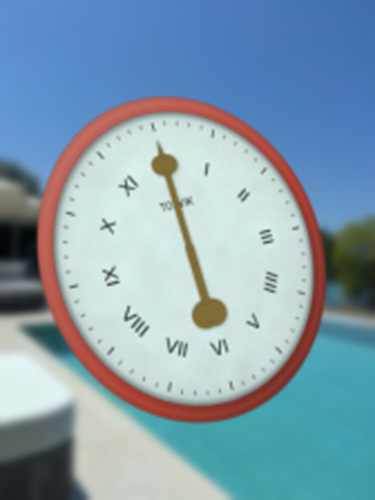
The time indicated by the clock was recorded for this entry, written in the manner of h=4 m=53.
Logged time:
h=6 m=0
